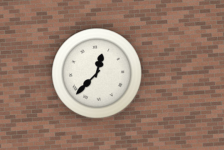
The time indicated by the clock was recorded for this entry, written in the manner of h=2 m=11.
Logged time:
h=12 m=38
